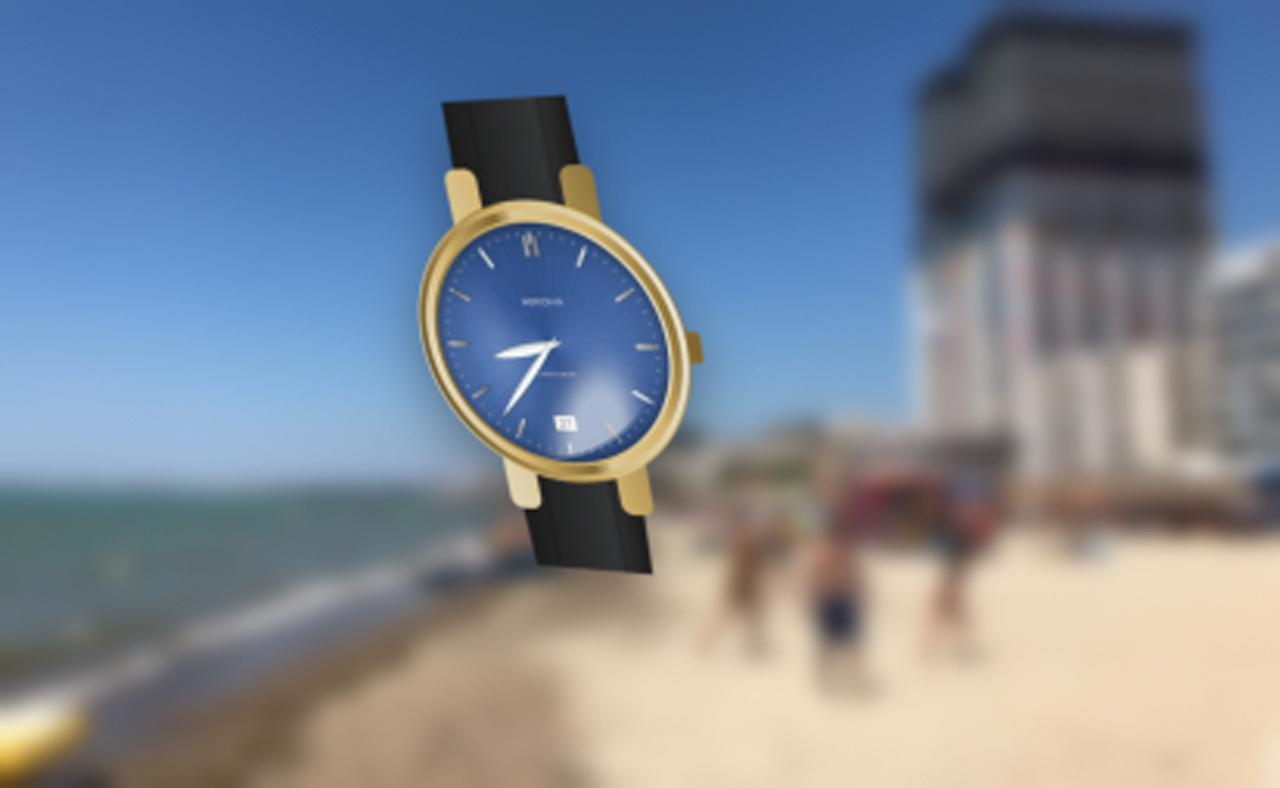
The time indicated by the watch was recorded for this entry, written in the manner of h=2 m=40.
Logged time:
h=8 m=37
